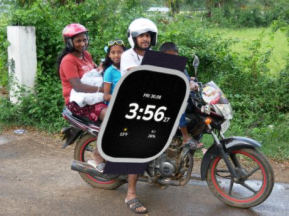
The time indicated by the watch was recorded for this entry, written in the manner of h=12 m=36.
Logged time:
h=3 m=56
